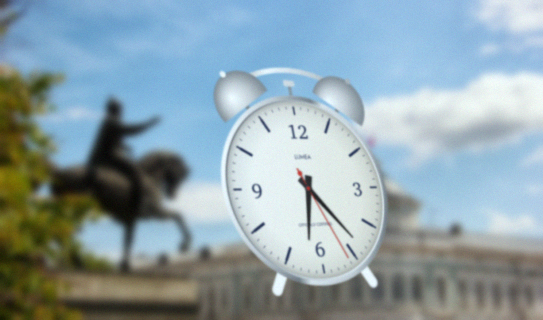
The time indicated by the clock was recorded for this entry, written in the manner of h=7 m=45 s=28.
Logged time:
h=6 m=23 s=26
